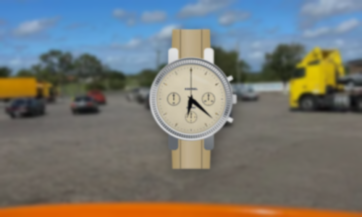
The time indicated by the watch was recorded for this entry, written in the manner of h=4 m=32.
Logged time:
h=6 m=22
